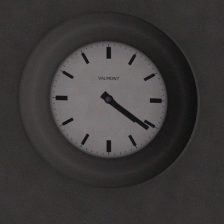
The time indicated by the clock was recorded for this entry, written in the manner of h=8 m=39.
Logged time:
h=4 m=21
